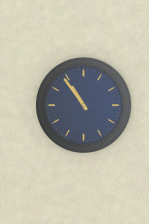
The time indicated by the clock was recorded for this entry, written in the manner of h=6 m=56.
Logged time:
h=10 m=54
